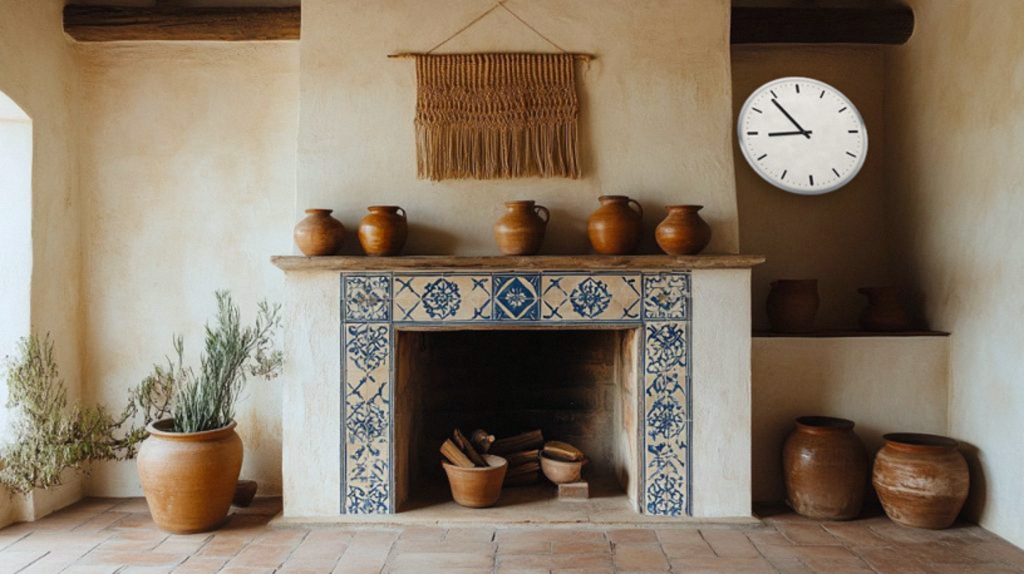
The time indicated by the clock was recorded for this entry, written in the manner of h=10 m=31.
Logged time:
h=8 m=54
